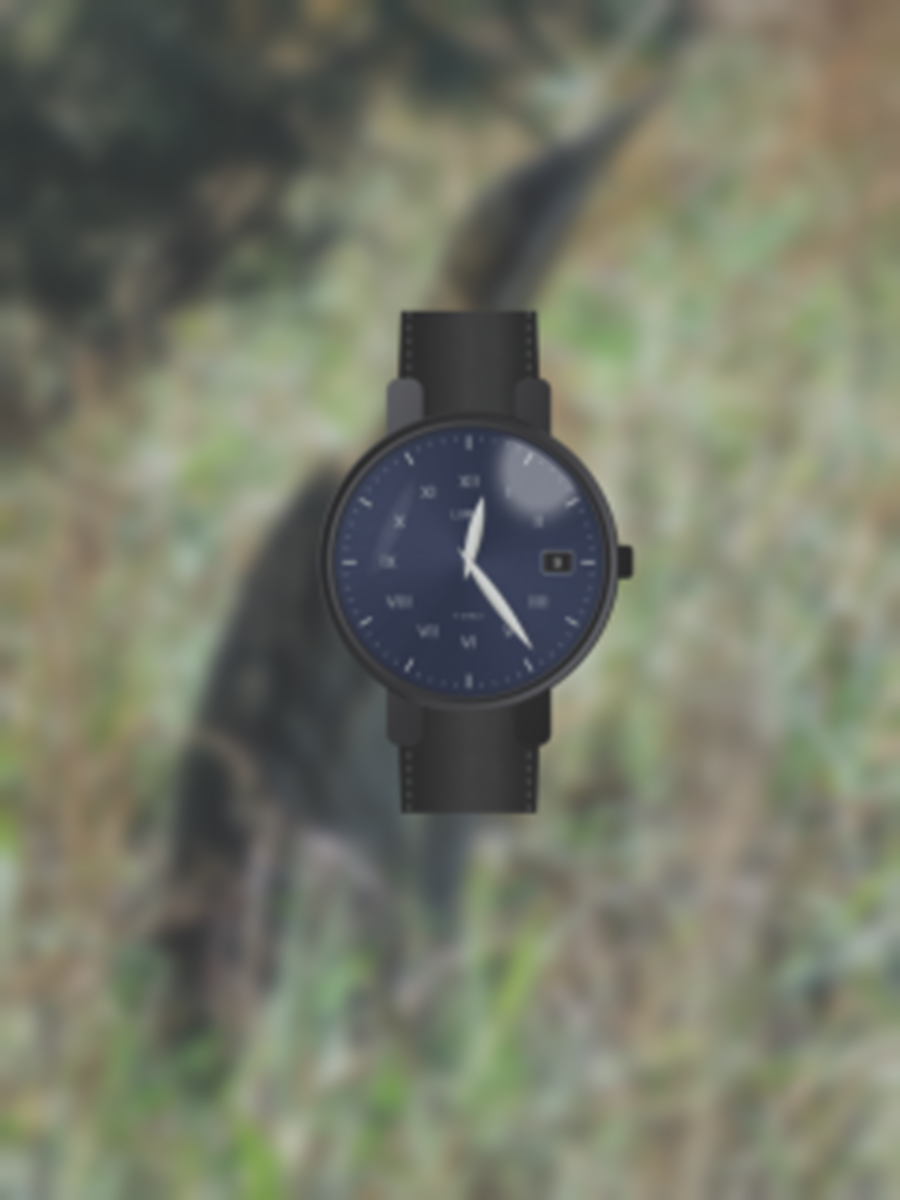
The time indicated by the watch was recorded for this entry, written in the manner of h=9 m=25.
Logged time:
h=12 m=24
